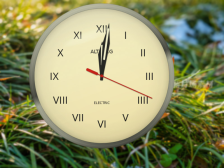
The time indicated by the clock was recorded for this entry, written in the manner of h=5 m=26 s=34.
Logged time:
h=12 m=1 s=19
